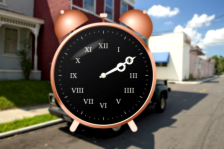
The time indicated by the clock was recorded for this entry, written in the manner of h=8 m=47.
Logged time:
h=2 m=10
